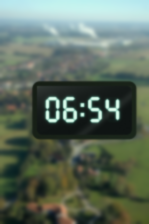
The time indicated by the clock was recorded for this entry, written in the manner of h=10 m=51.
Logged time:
h=6 m=54
